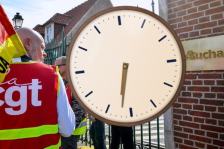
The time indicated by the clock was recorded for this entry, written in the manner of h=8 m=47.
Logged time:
h=6 m=32
